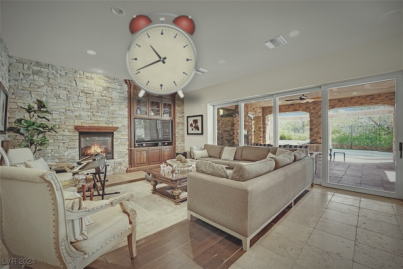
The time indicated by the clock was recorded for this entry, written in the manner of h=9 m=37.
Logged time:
h=10 m=41
